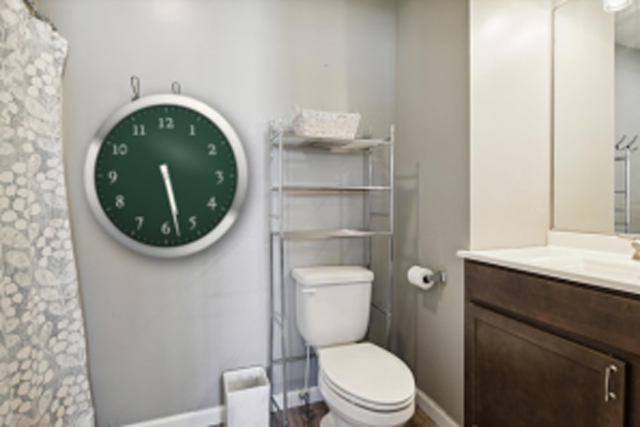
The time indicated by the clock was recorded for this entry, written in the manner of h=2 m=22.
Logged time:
h=5 m=28
